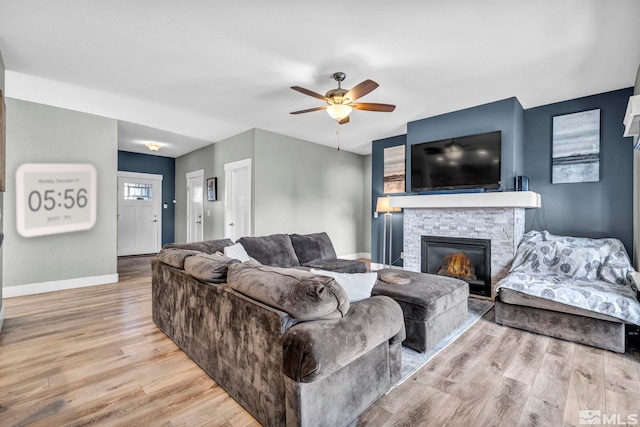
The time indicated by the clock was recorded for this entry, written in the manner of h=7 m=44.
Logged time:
h=5 m=56
